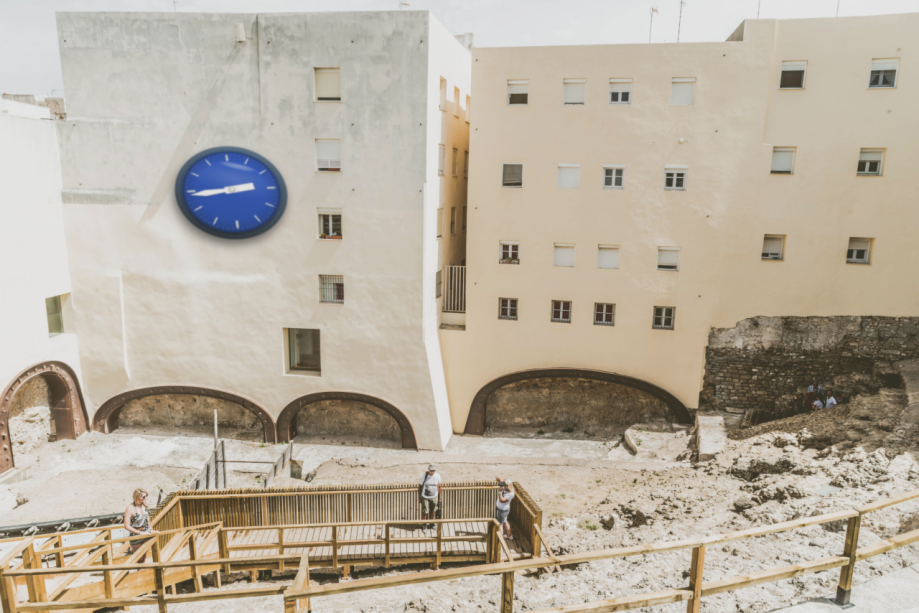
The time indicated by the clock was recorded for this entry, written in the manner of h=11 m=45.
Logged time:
h=2 m=44
